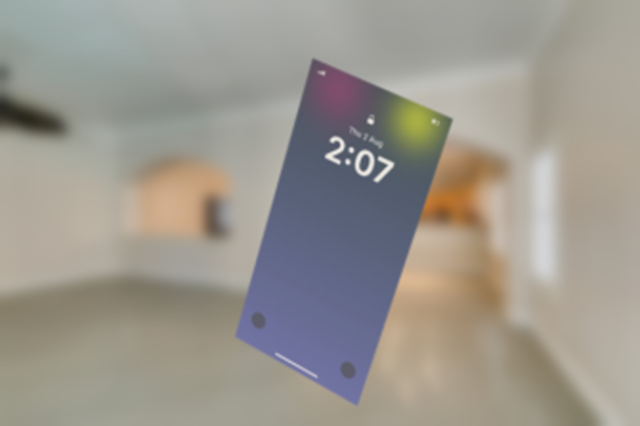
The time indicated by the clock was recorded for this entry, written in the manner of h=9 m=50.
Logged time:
h=2 m=7
